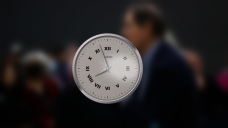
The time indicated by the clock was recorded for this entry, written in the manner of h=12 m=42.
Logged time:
h=7 m=57
